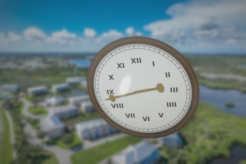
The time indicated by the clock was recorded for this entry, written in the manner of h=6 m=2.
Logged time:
h=2 m=43
